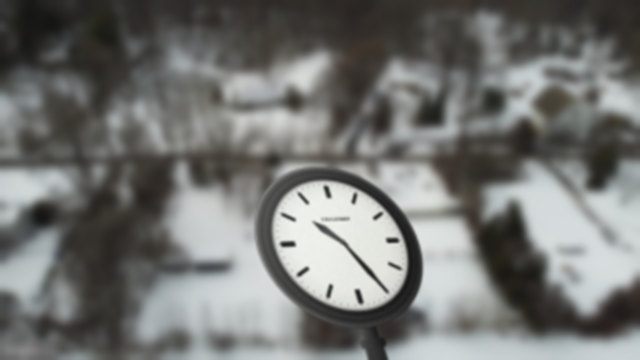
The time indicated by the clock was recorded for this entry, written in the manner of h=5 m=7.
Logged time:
h=10 m=25
